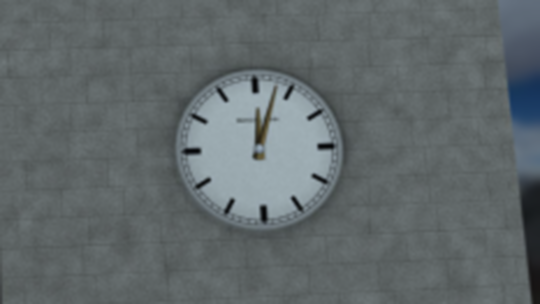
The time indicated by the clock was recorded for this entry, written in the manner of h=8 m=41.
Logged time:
h=12 m=3
